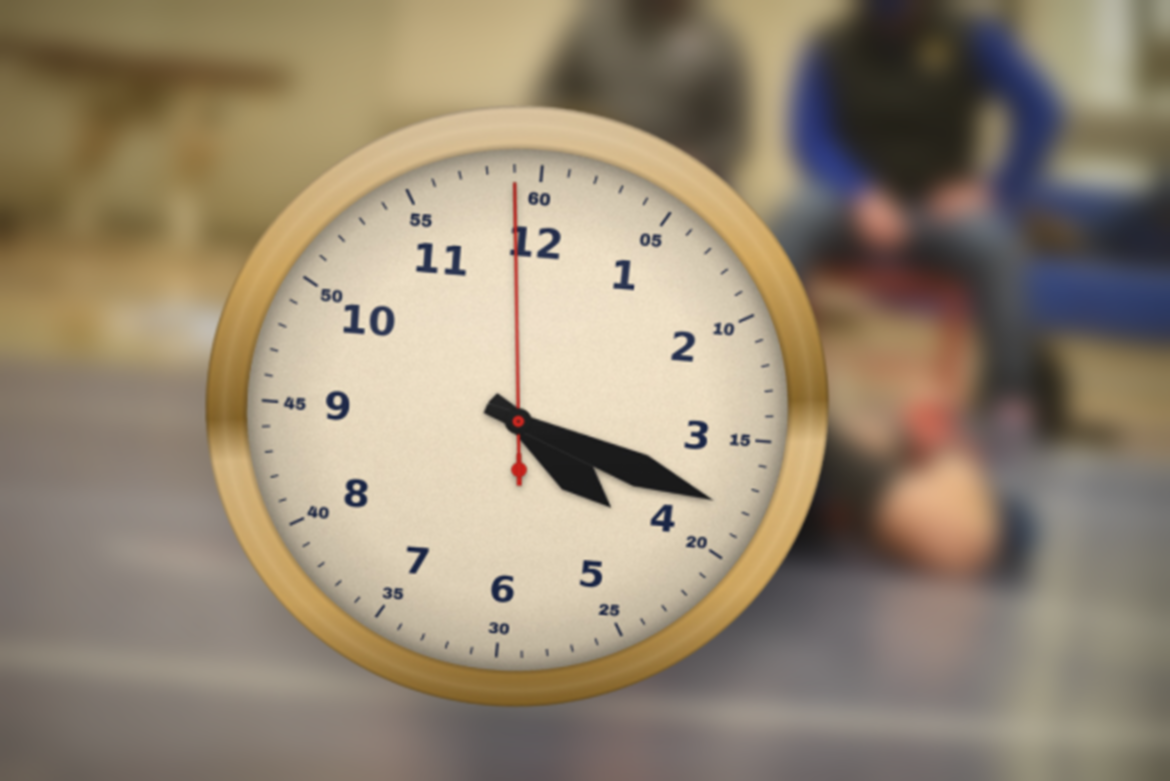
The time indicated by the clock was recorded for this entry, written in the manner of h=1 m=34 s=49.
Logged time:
h=4 m=17 s=59
